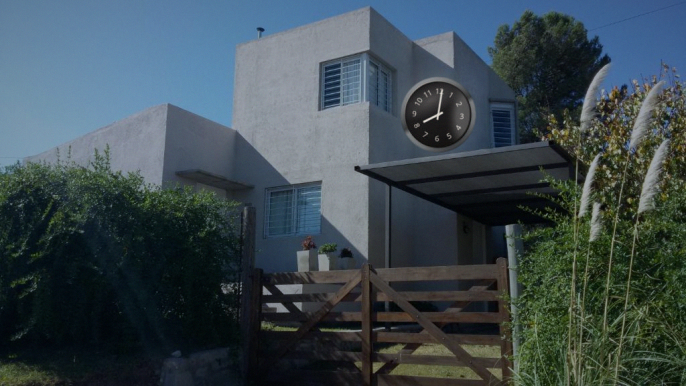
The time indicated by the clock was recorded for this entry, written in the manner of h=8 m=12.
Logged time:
h=8 m=1
